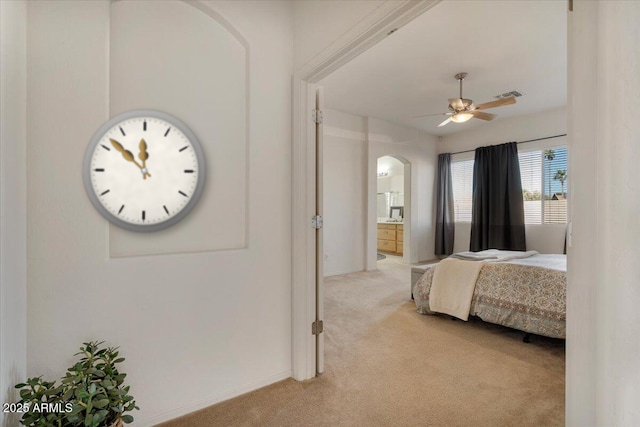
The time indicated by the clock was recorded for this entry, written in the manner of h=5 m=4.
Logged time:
h=11 m=52
